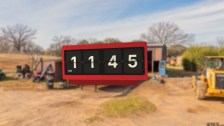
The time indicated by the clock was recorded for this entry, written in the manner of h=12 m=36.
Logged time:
h=11 m=45
